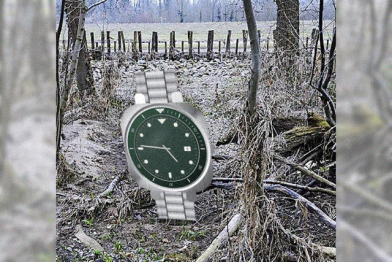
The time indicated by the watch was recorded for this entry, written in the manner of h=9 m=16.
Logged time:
h=4 m=46
